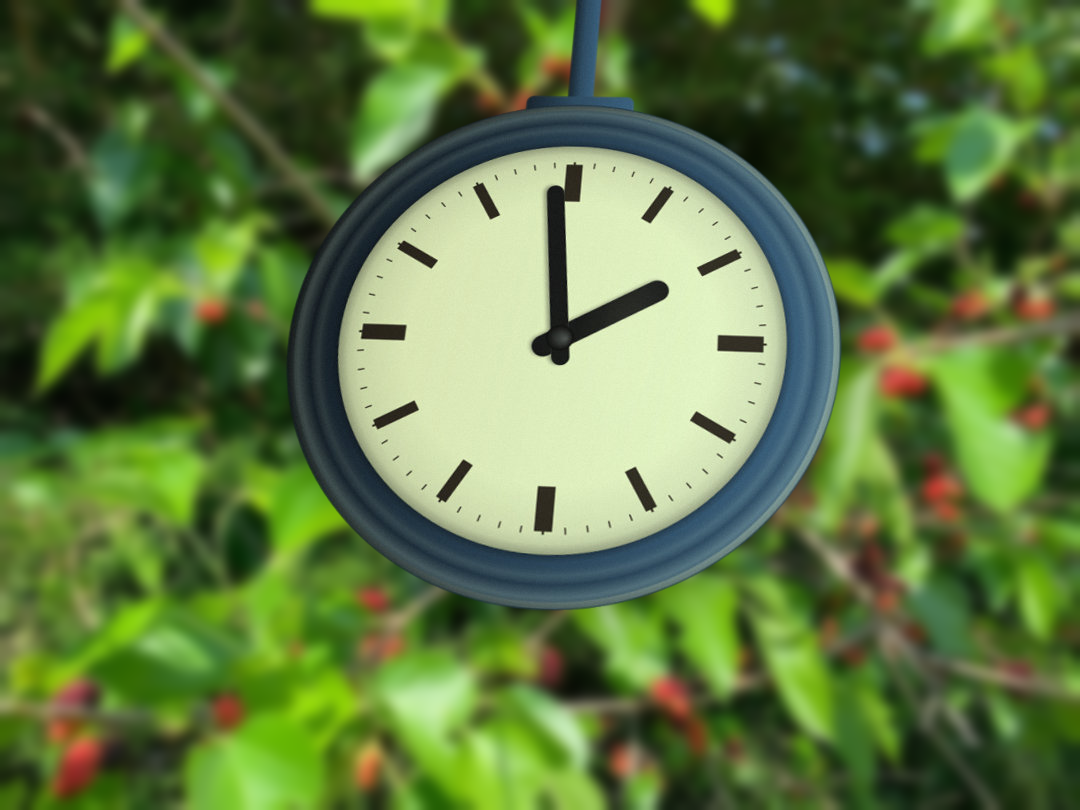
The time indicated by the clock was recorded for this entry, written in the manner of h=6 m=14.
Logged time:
h=1 m=59
